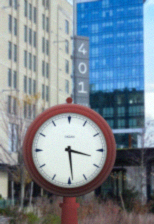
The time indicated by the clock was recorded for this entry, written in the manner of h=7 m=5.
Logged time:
h=3 m=29
